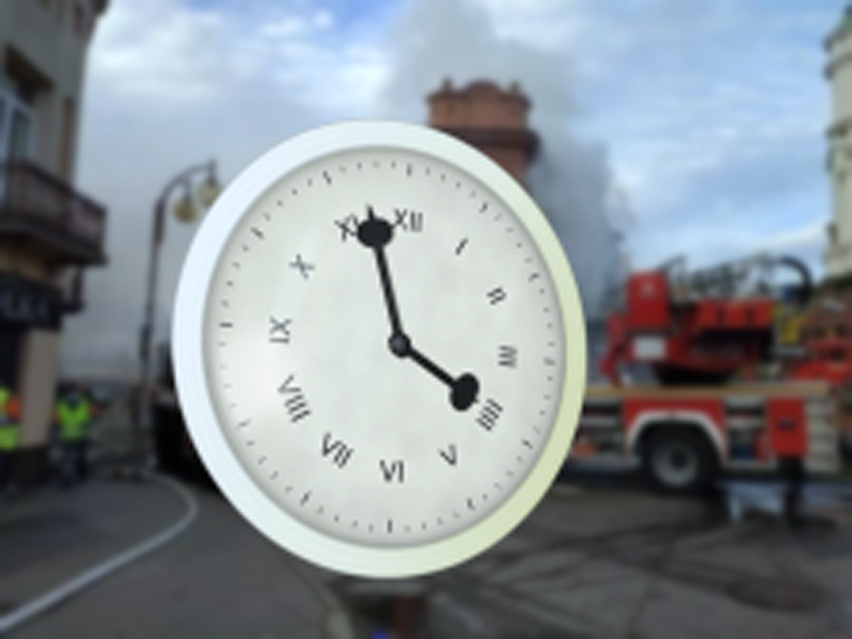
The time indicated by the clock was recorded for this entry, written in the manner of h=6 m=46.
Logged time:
h=3 m=57
